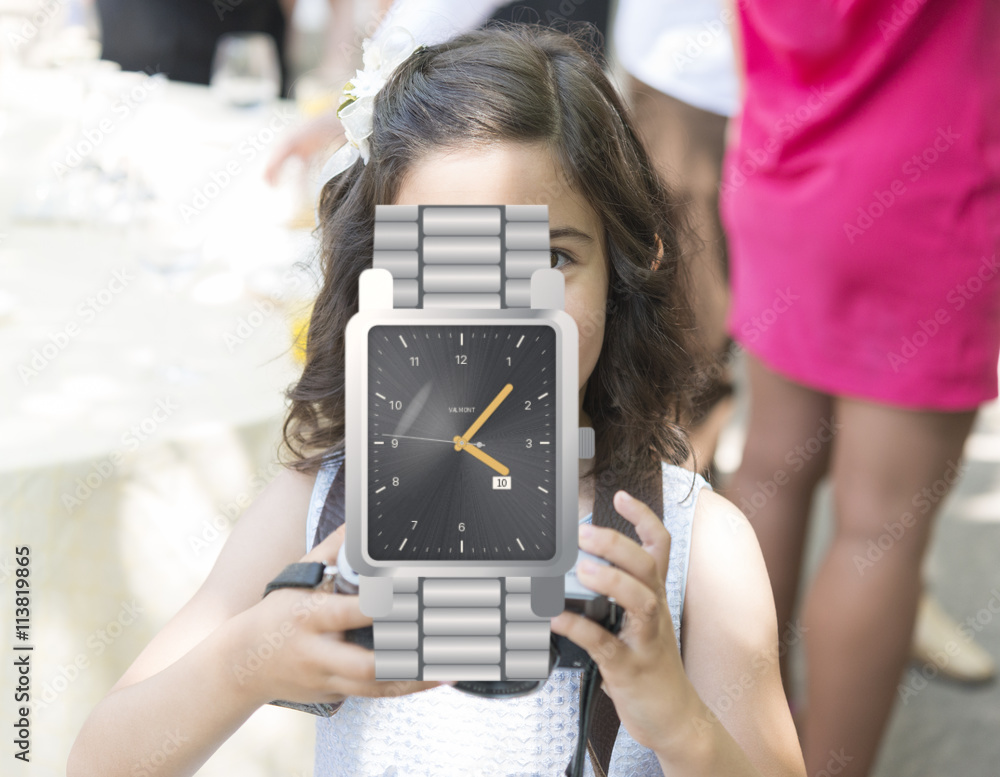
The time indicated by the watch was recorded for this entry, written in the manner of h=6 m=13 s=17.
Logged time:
h=4 m=6 s=46
